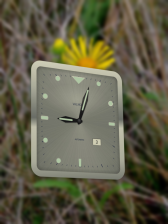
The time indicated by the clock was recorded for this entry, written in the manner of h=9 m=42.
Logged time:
h=9 m=3
